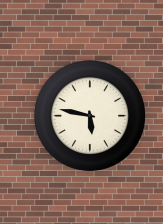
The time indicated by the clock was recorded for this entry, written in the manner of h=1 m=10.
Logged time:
h=5 m=47
